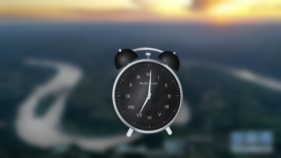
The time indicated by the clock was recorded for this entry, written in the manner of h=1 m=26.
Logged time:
h=7 m=1
